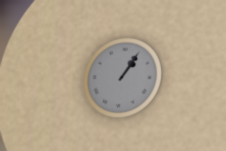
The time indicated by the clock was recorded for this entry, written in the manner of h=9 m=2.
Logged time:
h=1 m=5
